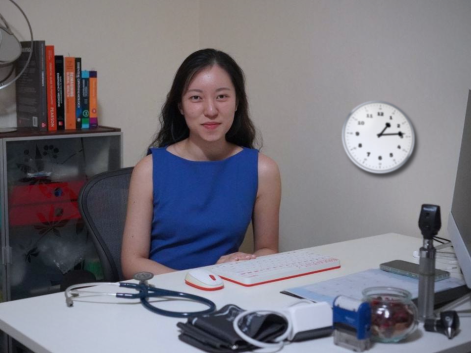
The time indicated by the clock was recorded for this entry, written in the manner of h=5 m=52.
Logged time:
h=1 m=14
